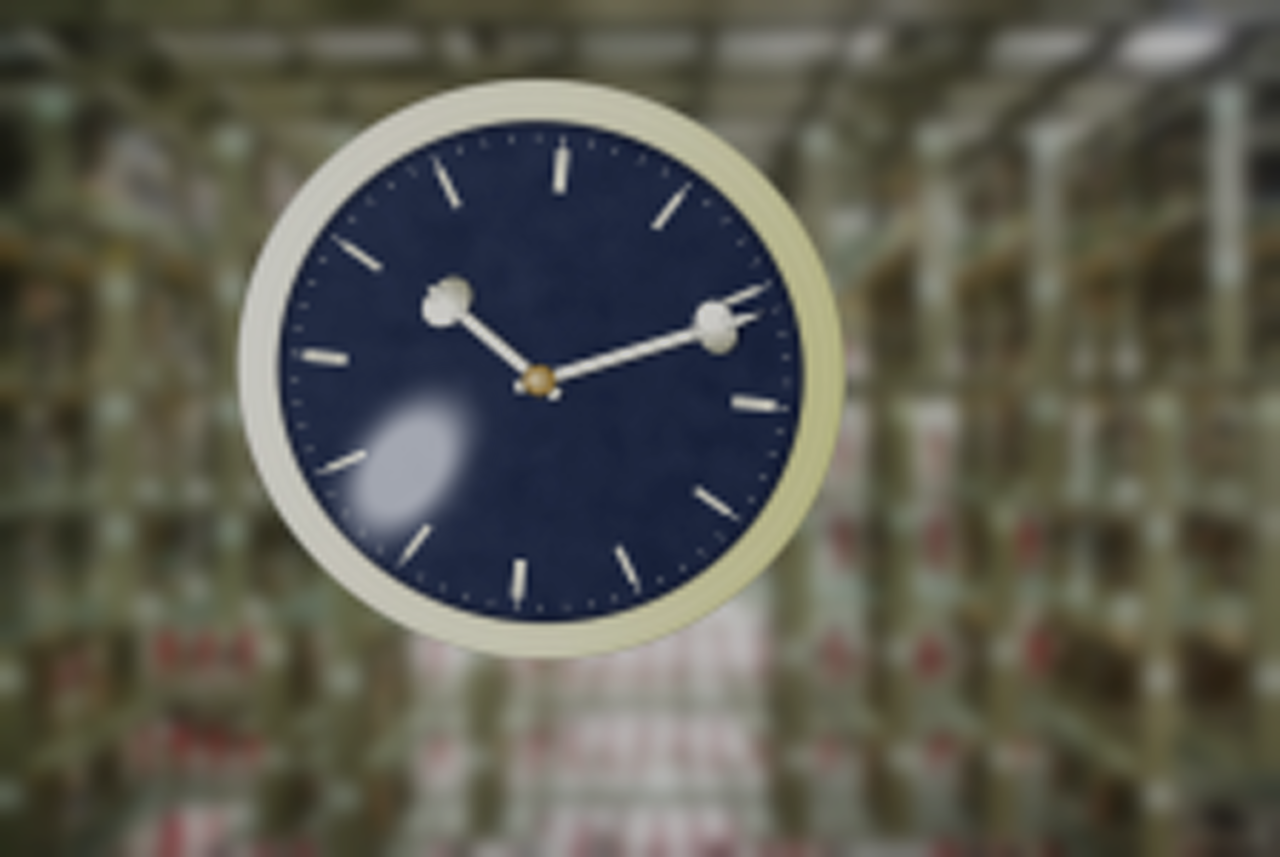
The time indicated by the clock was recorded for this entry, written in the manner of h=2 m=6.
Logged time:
h=10 m=11
